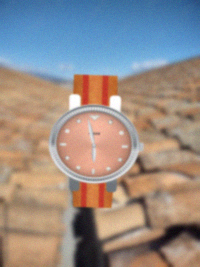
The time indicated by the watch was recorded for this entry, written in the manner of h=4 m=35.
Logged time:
h=5 m=58
